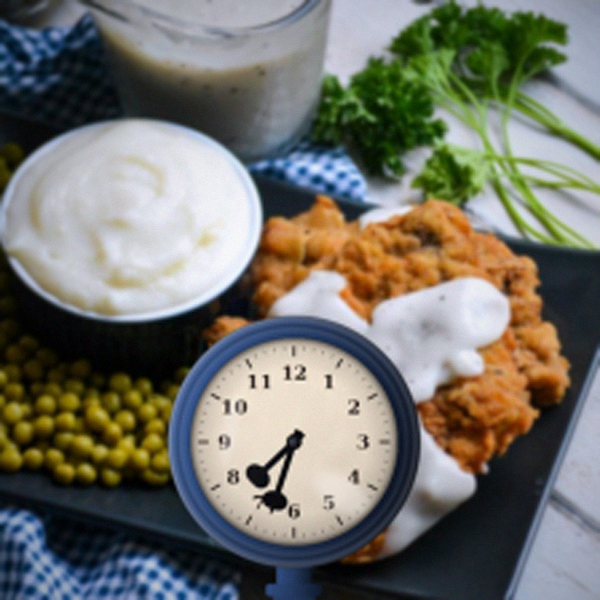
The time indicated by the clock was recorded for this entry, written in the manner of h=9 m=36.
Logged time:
h=7 m=33
